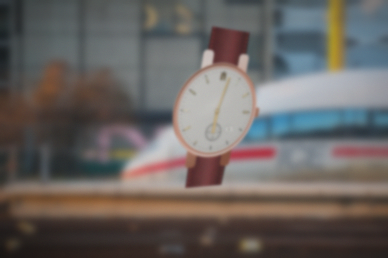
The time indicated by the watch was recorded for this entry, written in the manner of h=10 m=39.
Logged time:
h=6 m=2
